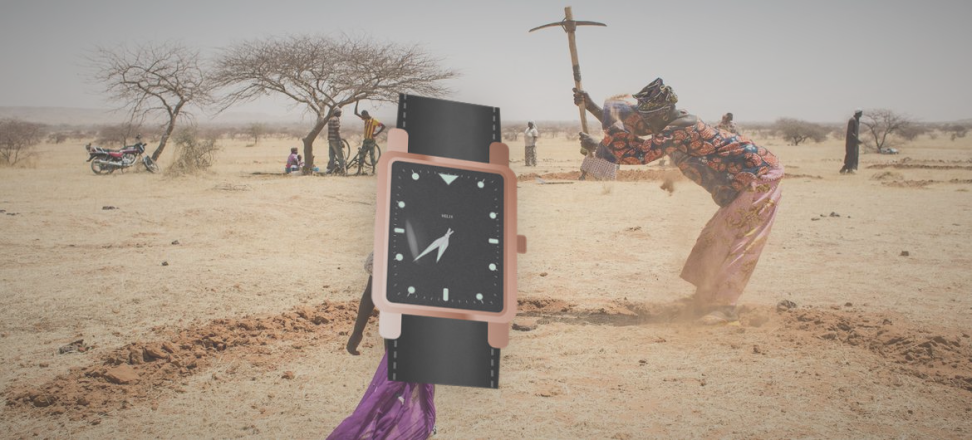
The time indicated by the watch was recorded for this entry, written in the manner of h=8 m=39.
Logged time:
h=6 m=38
